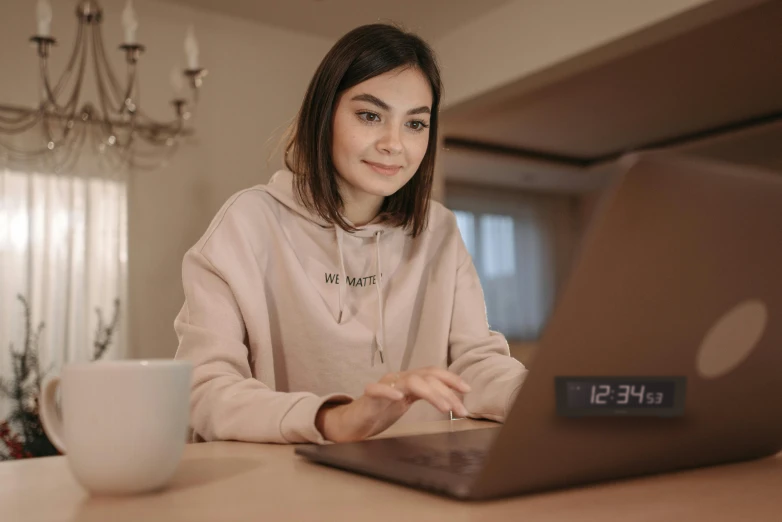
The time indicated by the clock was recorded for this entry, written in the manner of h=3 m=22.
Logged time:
h=12 m=34
